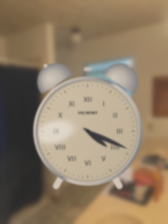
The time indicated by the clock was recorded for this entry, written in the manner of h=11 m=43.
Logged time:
h=4 m=19
